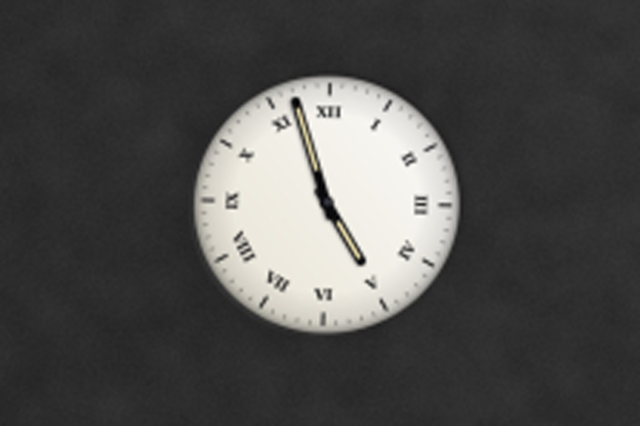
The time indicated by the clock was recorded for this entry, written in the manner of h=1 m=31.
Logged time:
h=4 m=57
